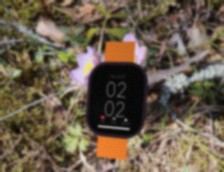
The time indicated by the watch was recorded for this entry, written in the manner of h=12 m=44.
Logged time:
h=2 m=2
